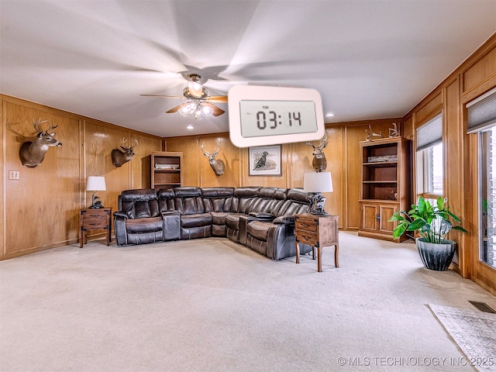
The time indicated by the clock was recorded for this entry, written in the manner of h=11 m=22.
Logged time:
h=3 m=14
